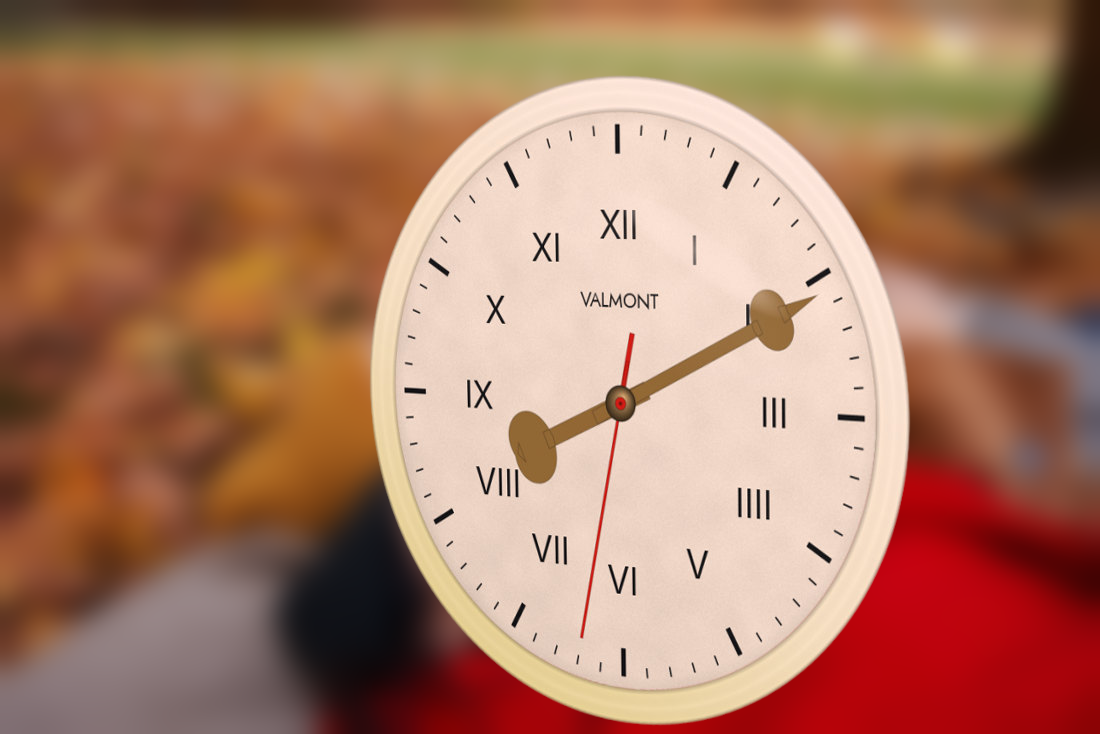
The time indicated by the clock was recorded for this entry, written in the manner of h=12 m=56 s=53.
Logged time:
h=8 m=10 s=32
